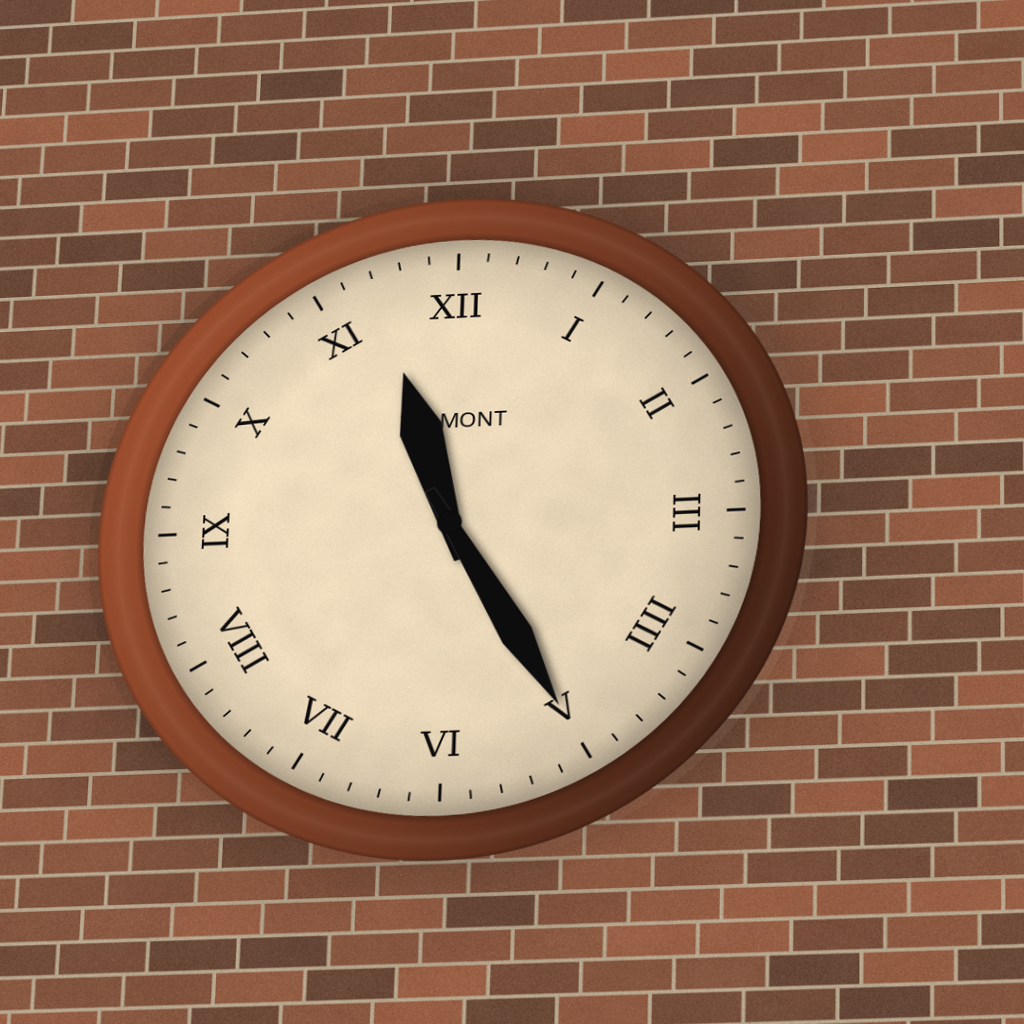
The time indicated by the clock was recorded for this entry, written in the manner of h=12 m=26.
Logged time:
h=11 m=25
